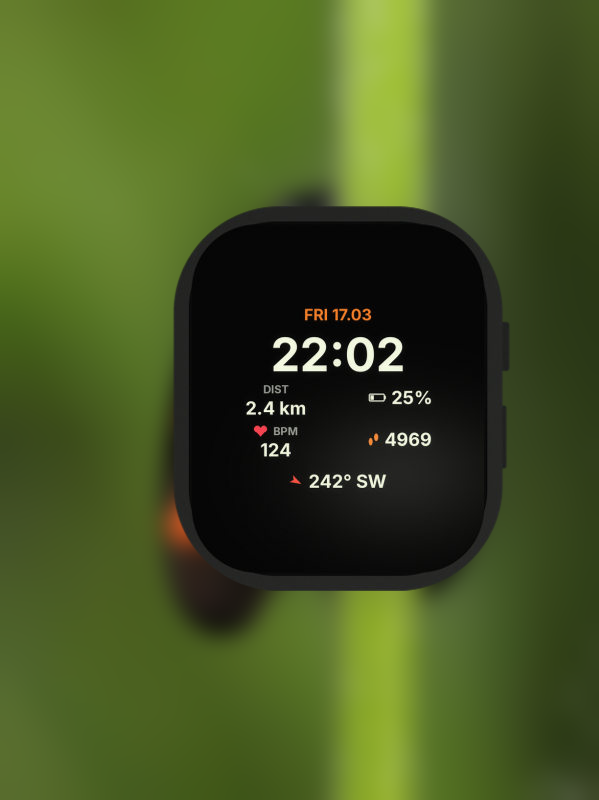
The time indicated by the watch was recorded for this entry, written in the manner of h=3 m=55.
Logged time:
h=22 m=2
